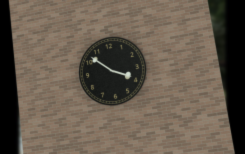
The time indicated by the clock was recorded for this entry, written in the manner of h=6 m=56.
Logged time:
h=3 m=52
